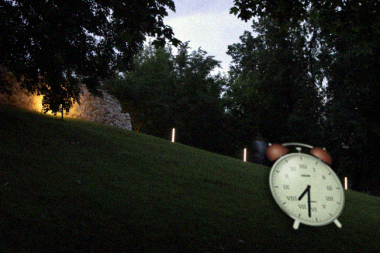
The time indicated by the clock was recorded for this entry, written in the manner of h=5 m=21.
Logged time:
h=7 m=32
